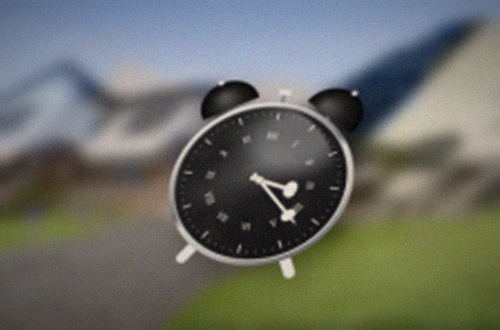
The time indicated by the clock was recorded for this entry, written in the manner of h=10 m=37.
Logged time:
h=3 m=22
